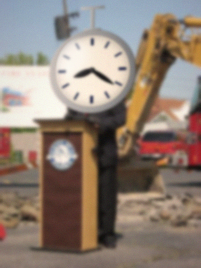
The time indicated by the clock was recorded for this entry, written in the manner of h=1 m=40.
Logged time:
h=8 m=21
